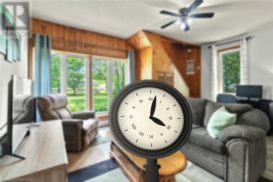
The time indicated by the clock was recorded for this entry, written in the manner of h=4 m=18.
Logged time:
h=4 m=2
